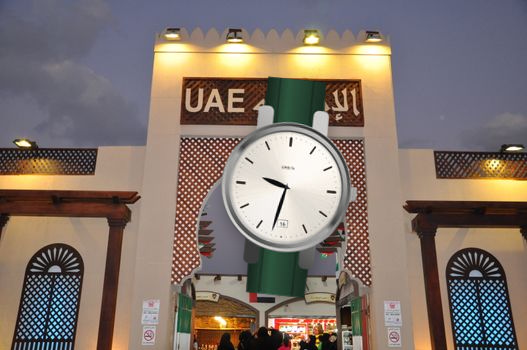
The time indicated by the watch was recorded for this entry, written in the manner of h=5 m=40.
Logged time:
h=9 m=32
